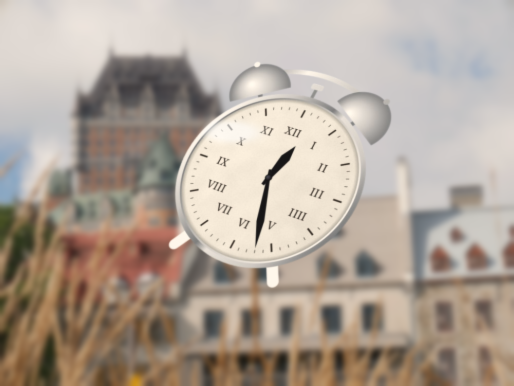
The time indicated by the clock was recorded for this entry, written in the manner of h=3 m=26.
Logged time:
h=12 m=27
